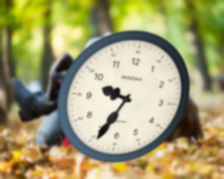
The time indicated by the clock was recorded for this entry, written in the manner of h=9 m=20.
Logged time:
h=9 m=34
